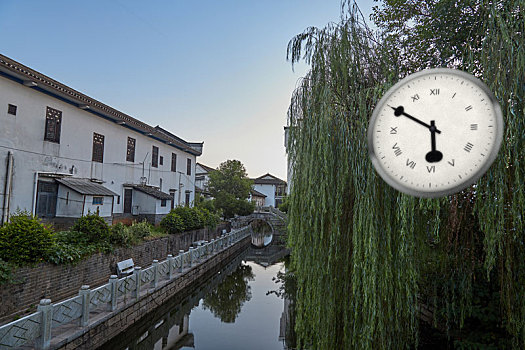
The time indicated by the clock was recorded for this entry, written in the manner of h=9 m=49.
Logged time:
h=5 m=50
